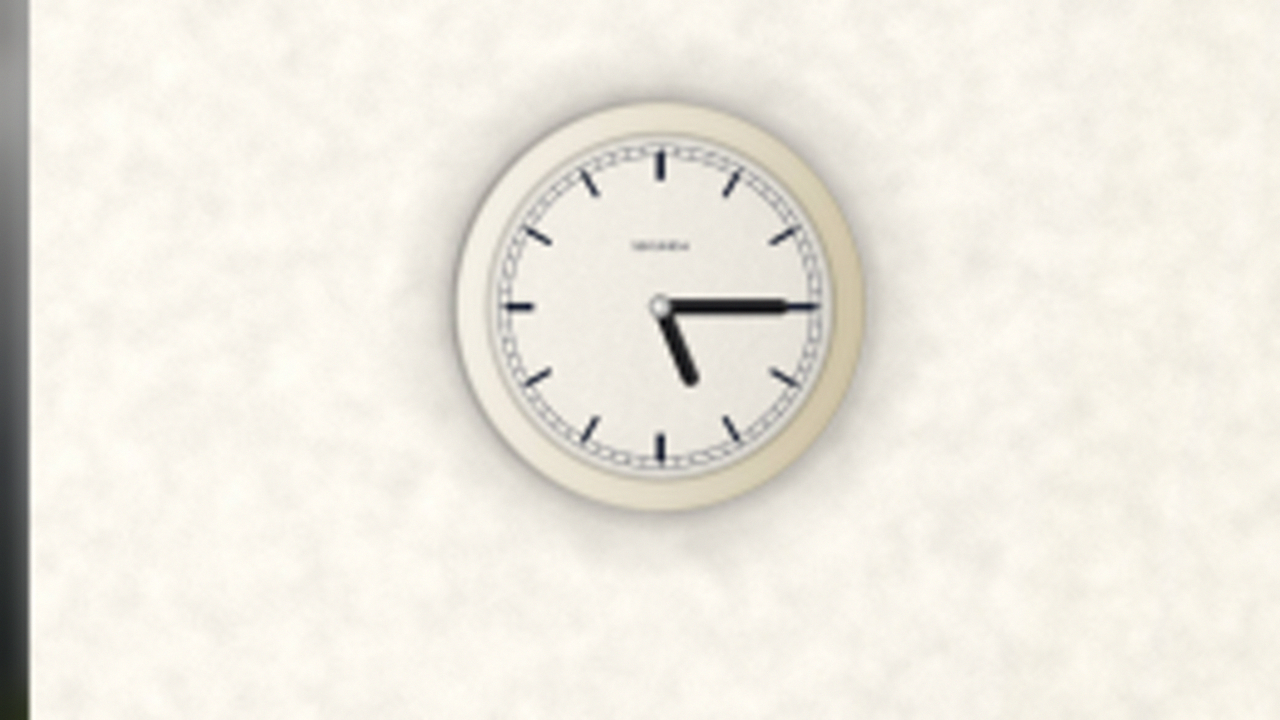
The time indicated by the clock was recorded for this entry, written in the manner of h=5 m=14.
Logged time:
h=5 m=15
